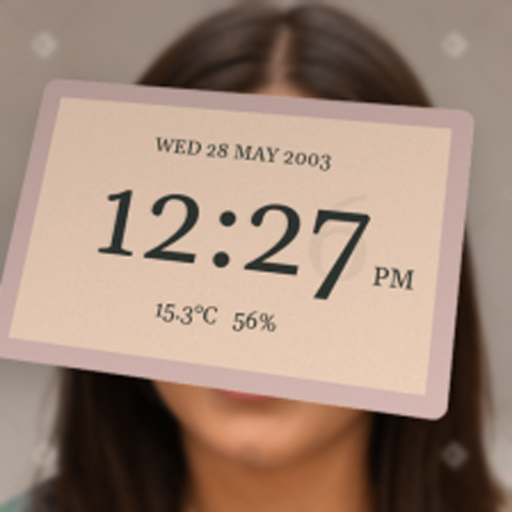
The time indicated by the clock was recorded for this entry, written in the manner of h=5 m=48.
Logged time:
h=12 m=27
